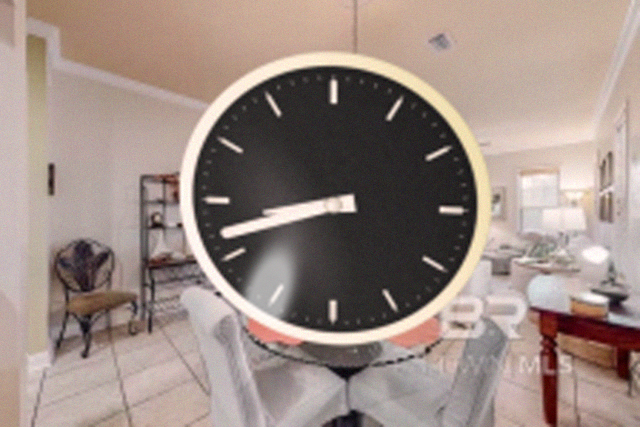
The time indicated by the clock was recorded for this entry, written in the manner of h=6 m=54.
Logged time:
h=8 m=42
